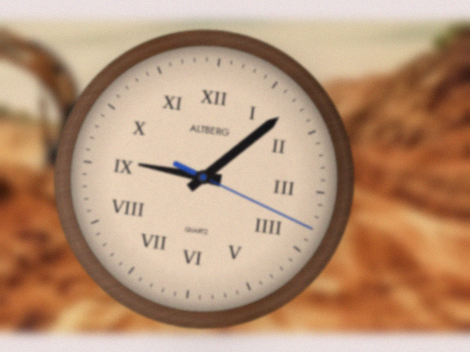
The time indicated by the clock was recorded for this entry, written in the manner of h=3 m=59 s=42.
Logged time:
h=9 m=7 s=18
